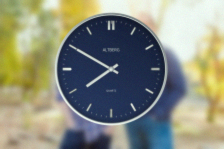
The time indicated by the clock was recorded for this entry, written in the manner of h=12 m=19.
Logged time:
h=7 m=50
